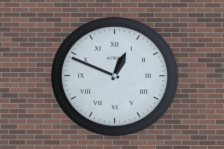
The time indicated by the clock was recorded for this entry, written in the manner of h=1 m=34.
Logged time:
h=12 m=49
